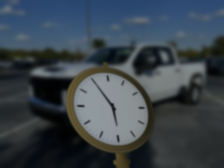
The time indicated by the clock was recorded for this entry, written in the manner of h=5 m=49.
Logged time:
h=5 m=55
